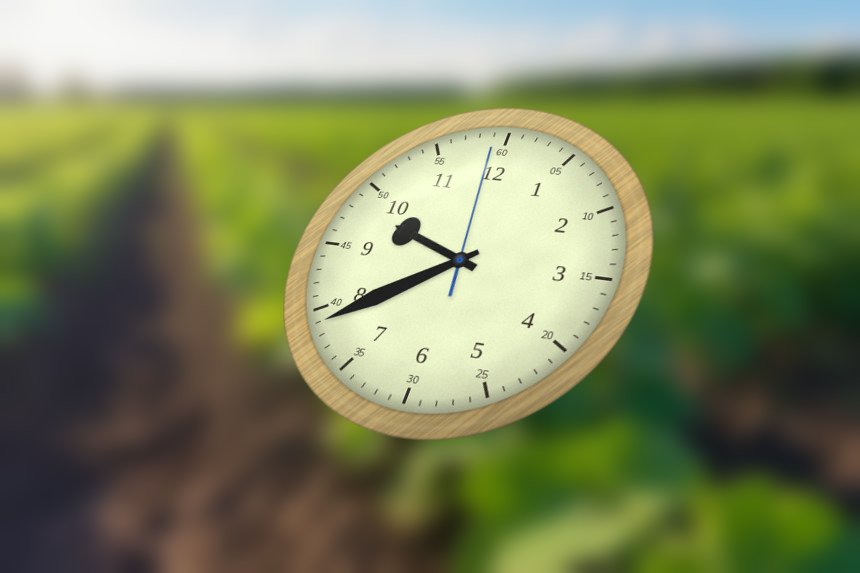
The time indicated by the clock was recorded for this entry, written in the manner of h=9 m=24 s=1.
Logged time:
h=9 m=38 s=59
